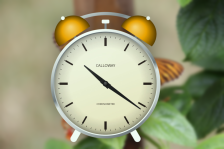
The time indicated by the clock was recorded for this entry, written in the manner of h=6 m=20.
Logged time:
h=10 m=21
